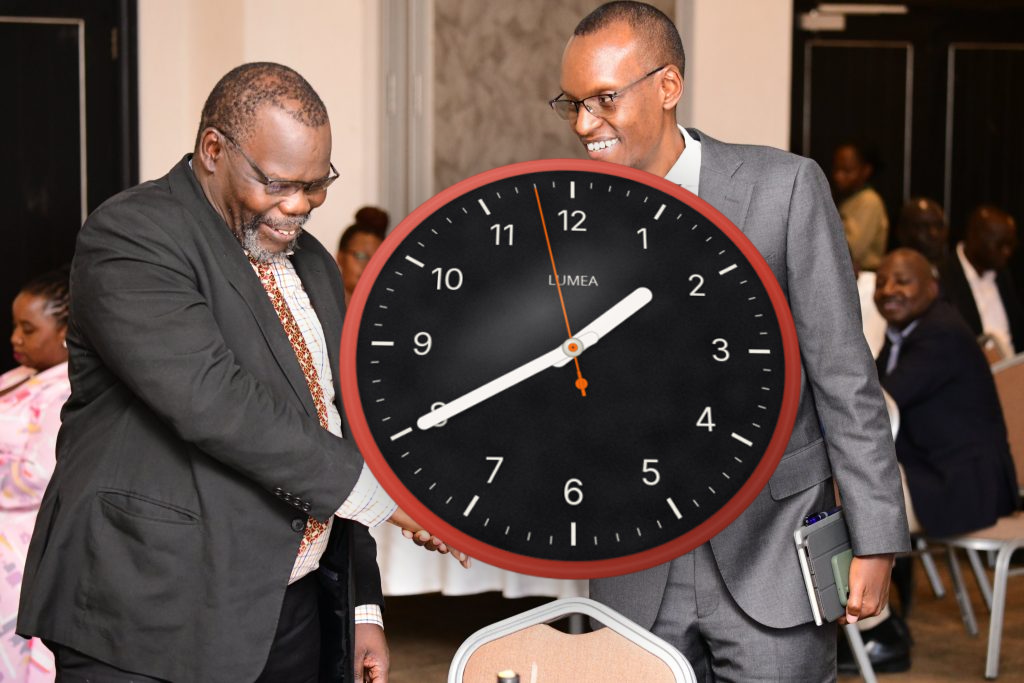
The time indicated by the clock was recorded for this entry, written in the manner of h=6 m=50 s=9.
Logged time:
h=1 m=39 s=58
